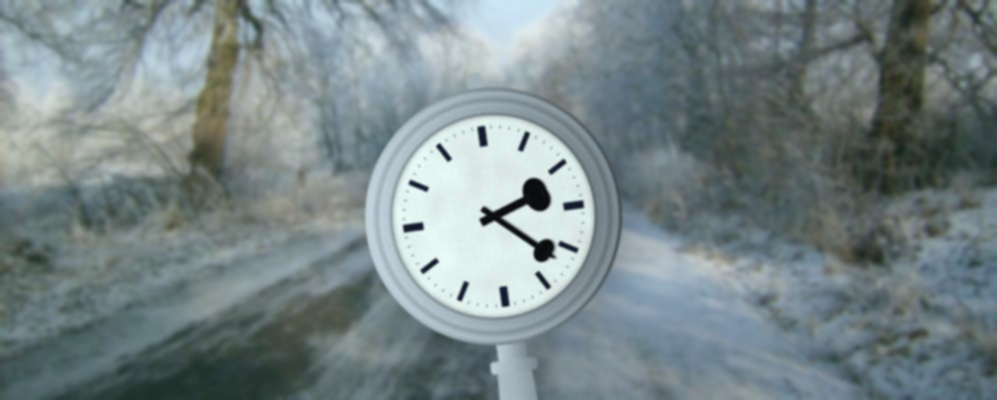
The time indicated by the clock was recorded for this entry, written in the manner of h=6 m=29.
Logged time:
h=2 m=22
